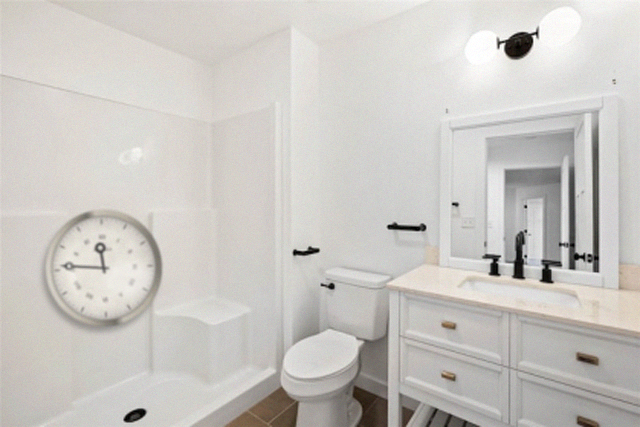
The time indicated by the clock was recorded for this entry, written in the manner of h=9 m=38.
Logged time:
h=11 m=46
